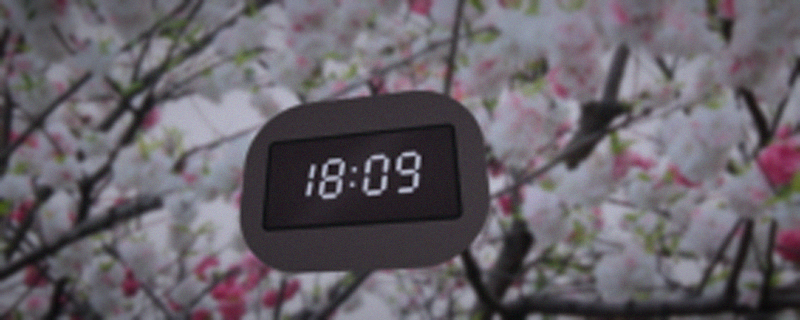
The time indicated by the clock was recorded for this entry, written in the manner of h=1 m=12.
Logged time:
h=18 m=9
